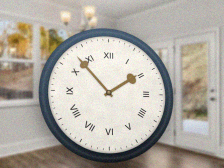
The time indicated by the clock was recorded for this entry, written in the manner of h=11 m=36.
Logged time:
h=1 m=53
